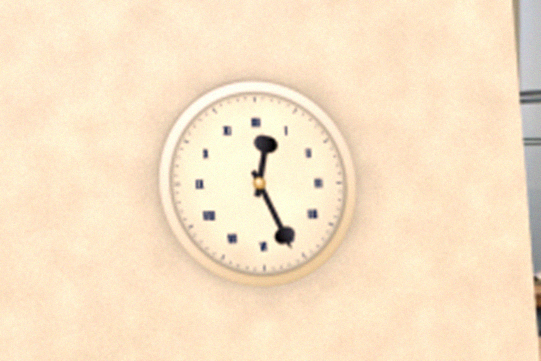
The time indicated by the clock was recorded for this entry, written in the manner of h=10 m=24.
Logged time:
h=12 m=26
